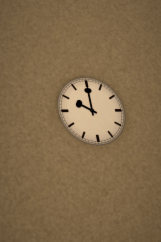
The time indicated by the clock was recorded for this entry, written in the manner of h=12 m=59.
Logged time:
h=10 m=0
